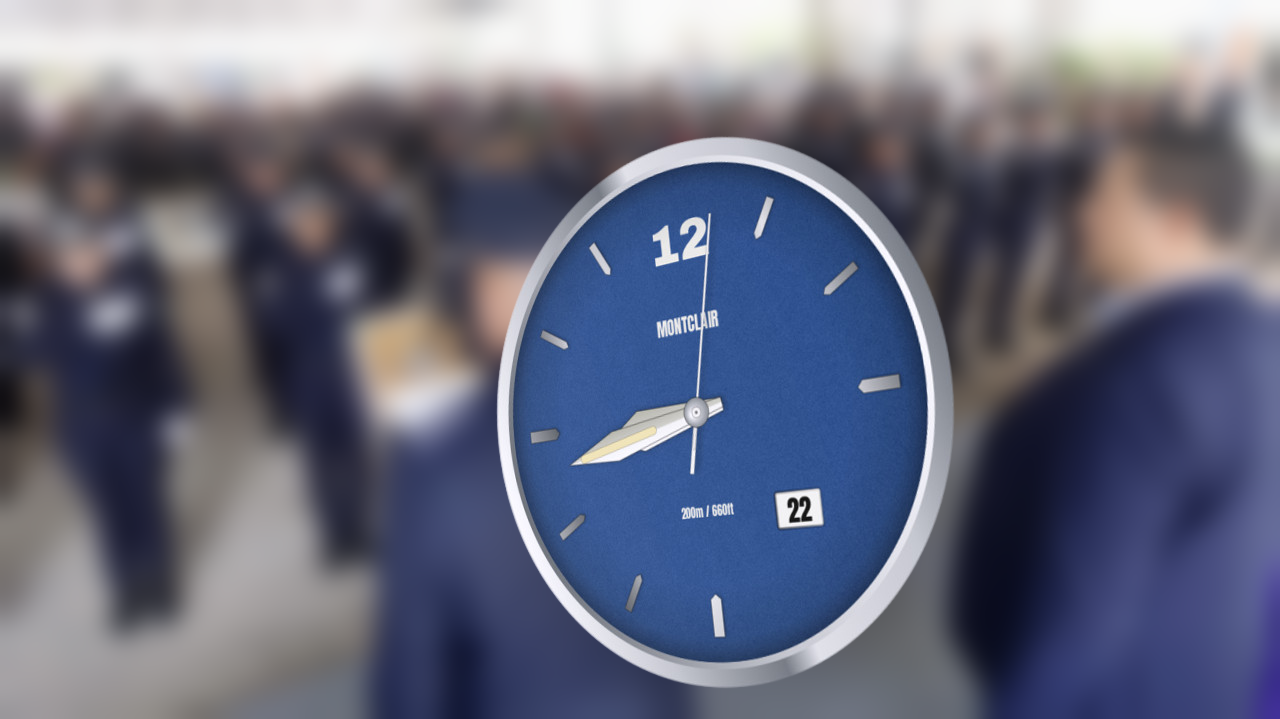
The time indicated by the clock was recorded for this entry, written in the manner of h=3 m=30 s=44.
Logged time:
h=8 m=43 s=2
